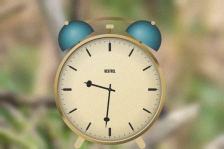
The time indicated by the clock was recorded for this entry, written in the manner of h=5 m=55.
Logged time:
h=9 m=31
